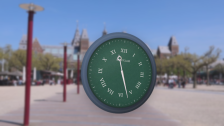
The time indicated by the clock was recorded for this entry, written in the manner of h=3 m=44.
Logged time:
h=11 m=27
